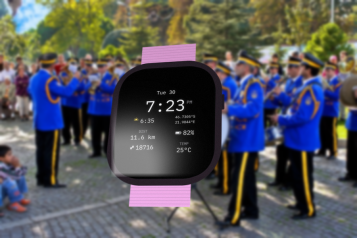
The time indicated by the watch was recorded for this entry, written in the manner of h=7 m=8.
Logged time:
h=7 m=23
